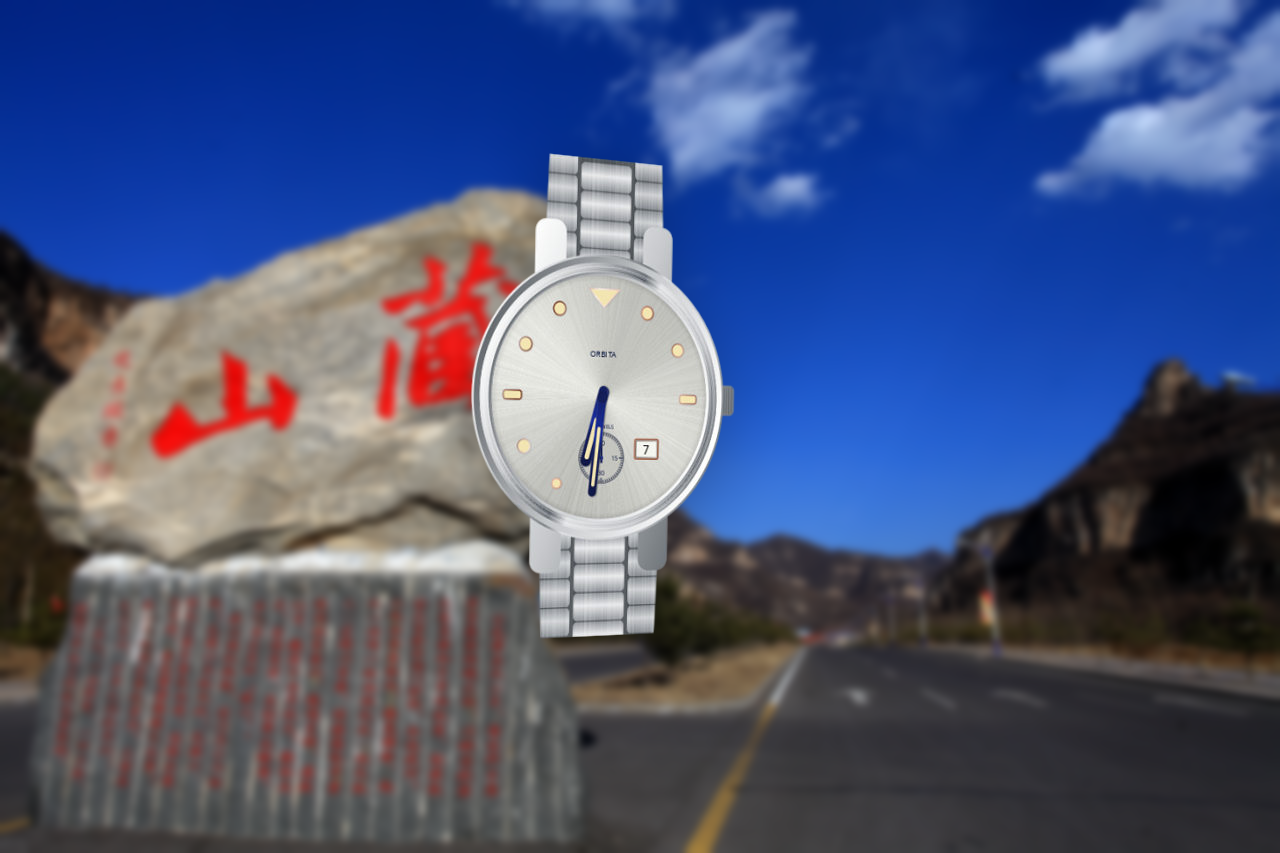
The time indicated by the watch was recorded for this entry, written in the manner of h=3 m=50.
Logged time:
h=6 m=31
